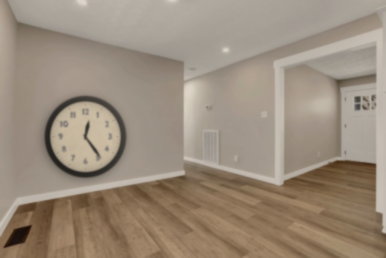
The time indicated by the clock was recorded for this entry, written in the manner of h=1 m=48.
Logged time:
h=12 m=24
